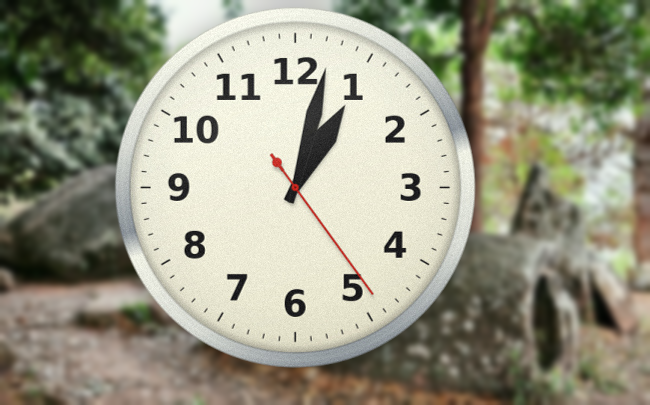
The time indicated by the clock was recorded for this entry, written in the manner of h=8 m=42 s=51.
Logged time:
h=1 m=2 s=24
